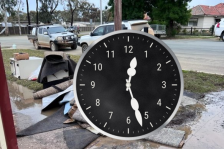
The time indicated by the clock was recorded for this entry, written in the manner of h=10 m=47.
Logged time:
h=12 m=27
